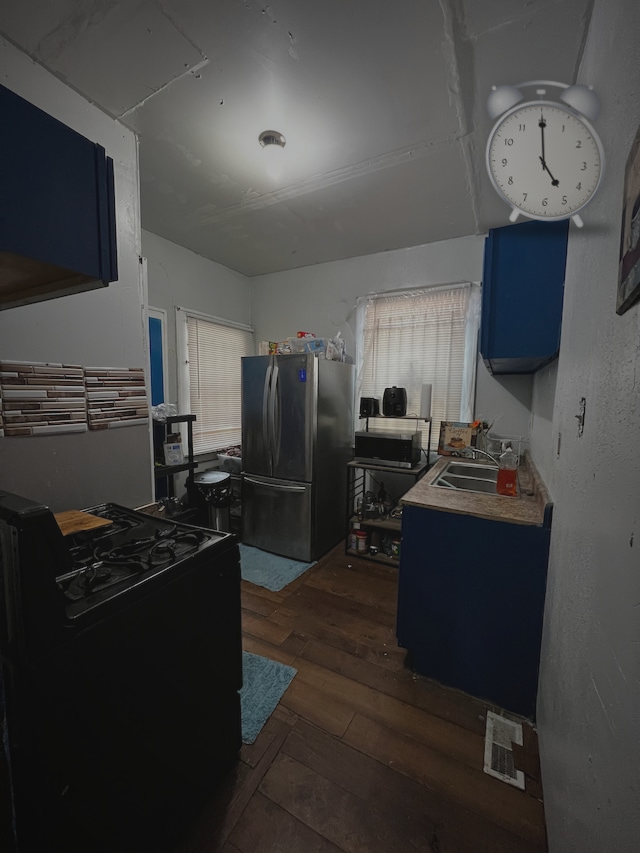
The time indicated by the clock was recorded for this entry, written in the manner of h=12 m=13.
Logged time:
h=5 m=0
